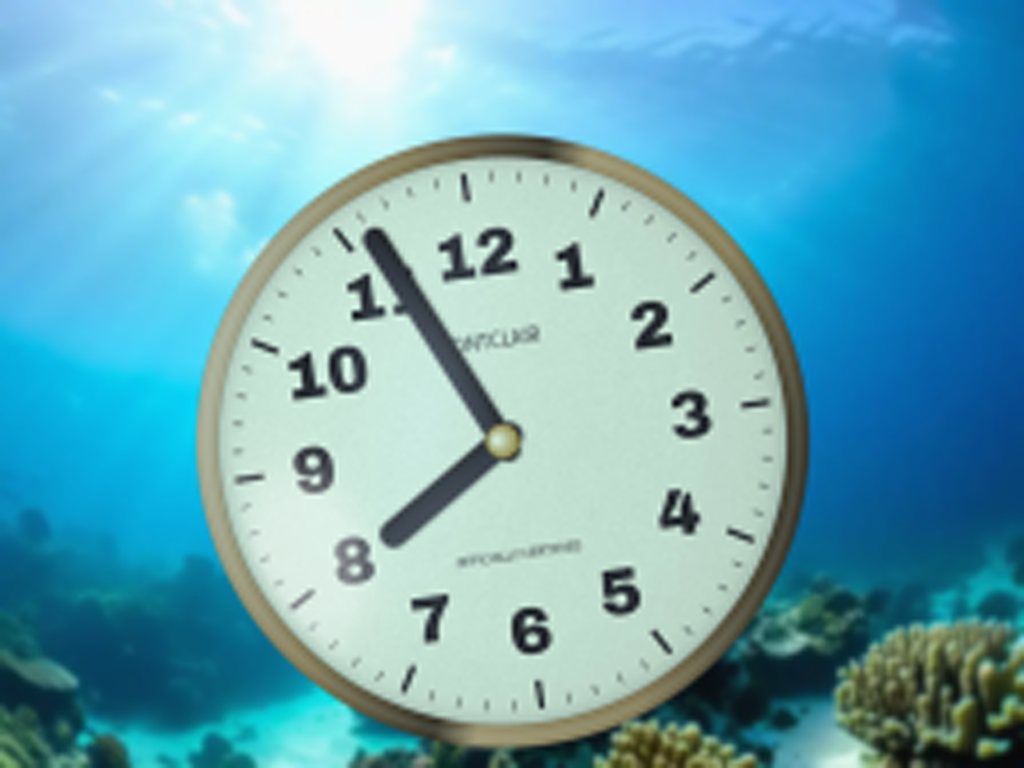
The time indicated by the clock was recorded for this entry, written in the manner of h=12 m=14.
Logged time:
h=7 m=56
